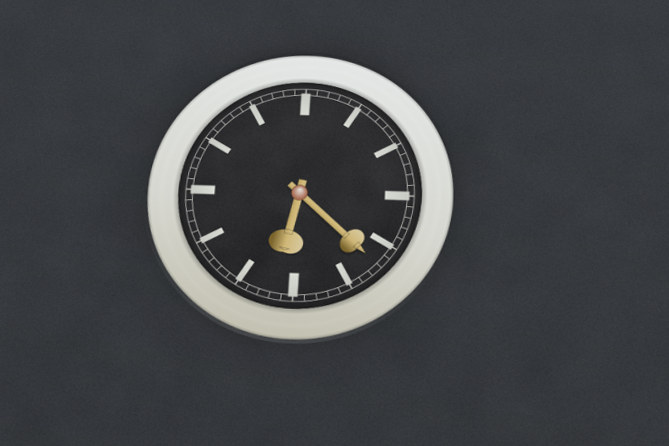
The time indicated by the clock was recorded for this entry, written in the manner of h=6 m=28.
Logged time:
h=6 m=22
